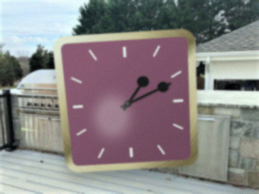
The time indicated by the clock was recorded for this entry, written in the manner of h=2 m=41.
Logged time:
h=1 m=11
